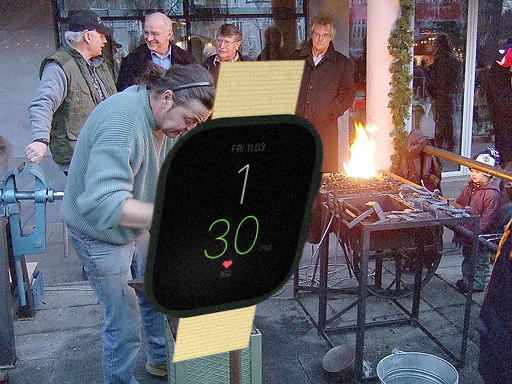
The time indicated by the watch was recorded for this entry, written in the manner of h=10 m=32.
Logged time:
h=1 m=30
